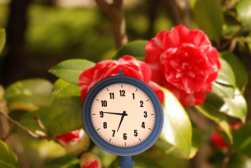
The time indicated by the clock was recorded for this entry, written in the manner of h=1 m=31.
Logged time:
h=6 m=46
